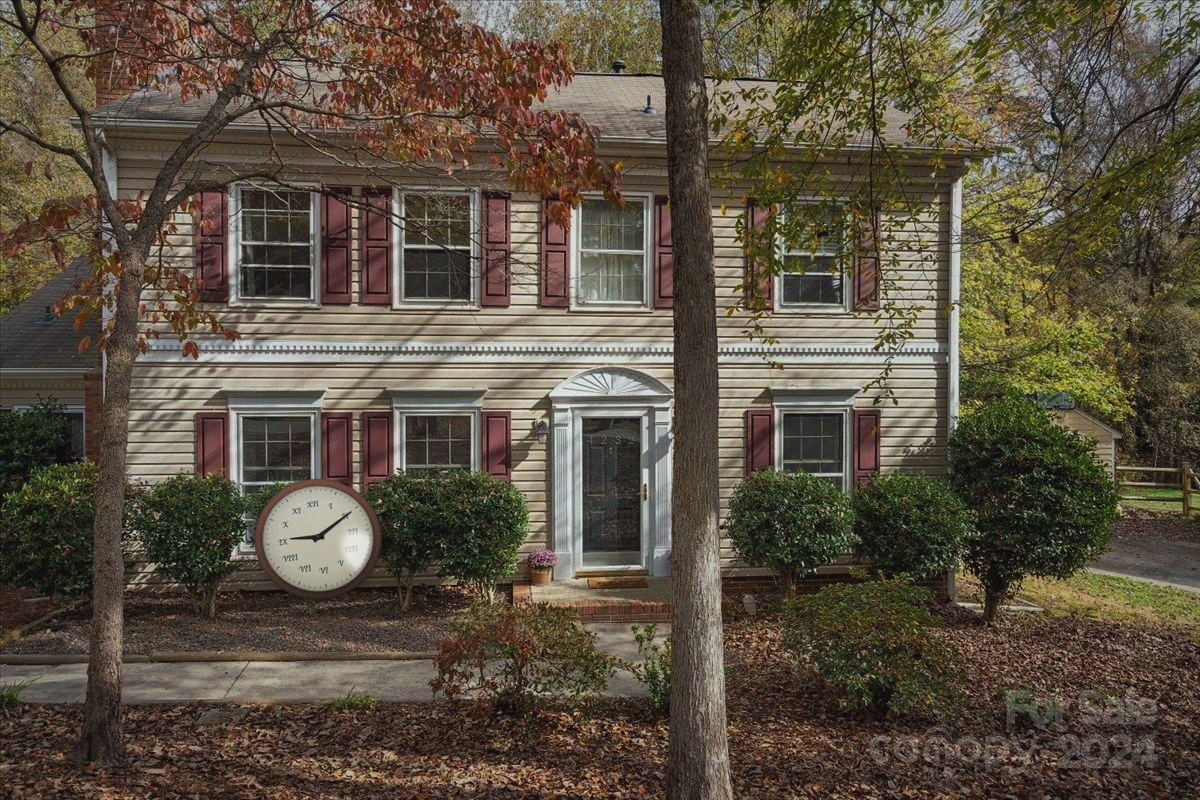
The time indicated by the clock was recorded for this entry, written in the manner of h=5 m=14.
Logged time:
h=9 m=10
